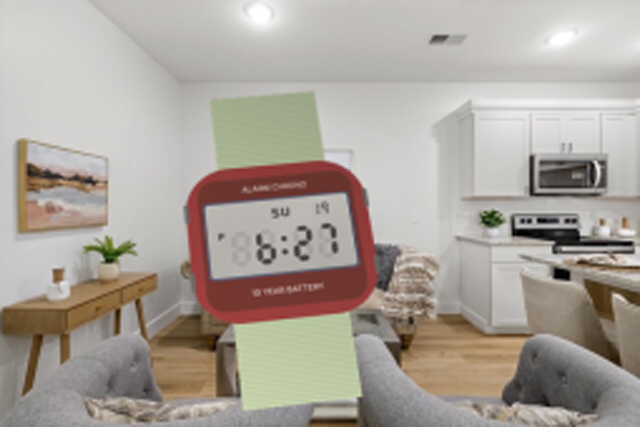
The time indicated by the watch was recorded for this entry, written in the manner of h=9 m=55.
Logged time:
h=6 m=27
